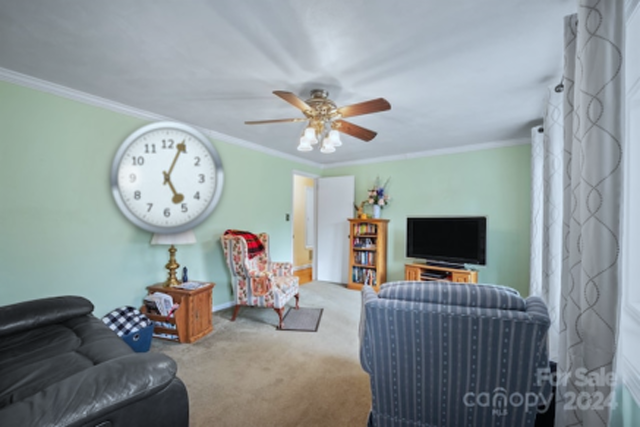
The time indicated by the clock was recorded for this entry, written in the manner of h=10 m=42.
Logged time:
h=5 m=4
